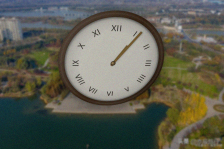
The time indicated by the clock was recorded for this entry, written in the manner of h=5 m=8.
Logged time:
h=1 m=6
